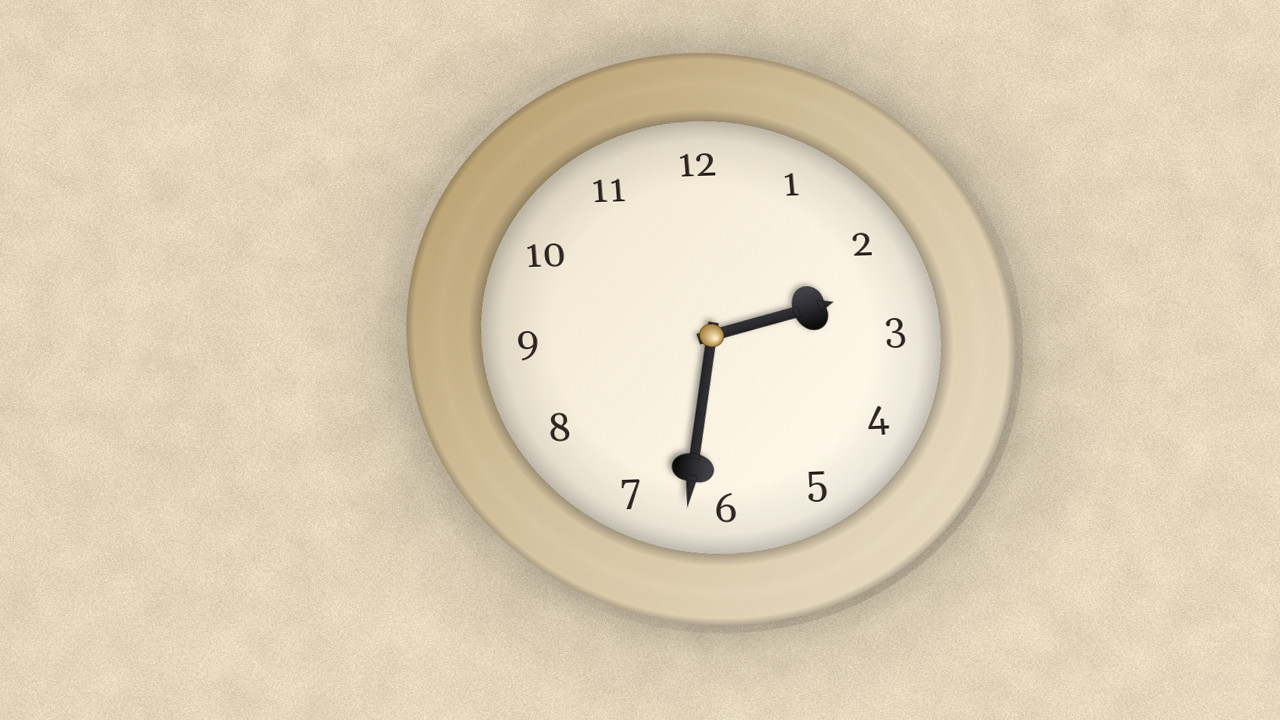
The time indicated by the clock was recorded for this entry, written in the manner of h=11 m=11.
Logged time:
h=2 m=32
